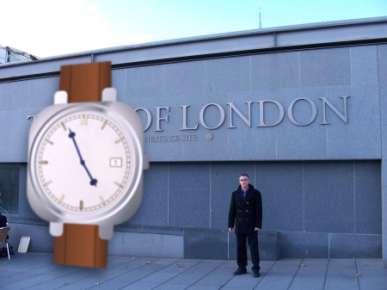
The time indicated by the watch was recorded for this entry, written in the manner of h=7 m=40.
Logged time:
h=4 m=56
